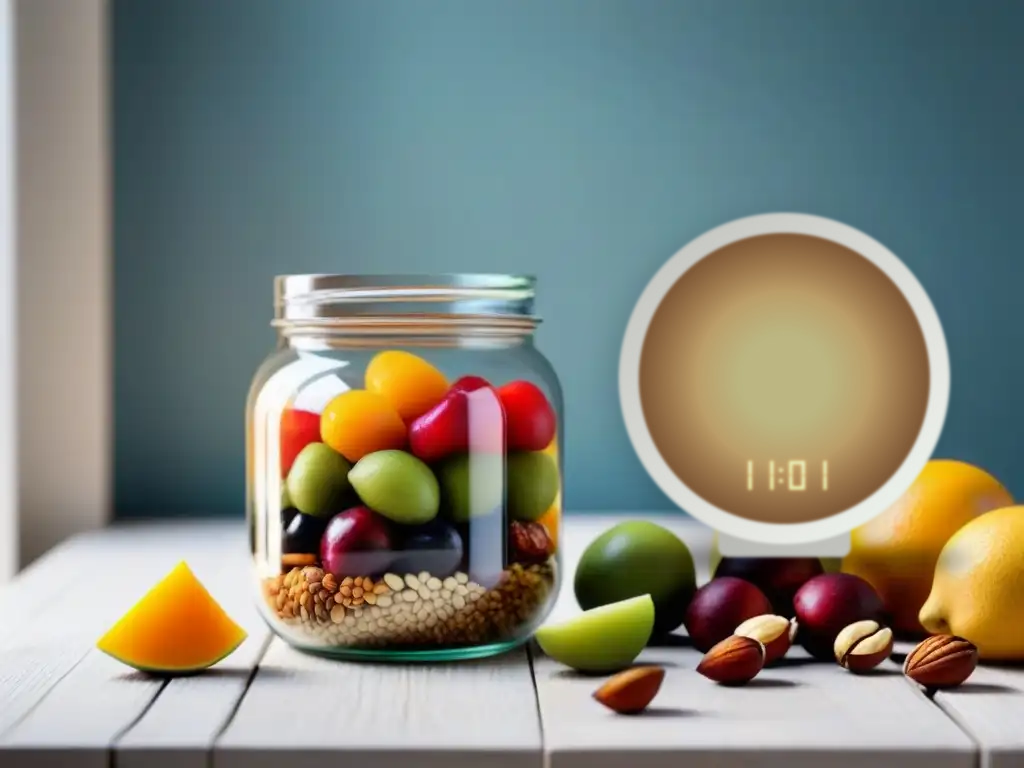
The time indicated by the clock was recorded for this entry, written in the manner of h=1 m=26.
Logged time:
h=11 m=1
